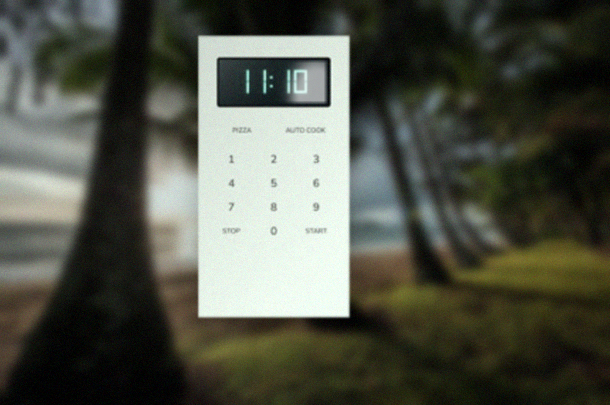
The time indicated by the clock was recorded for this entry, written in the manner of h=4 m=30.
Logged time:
h=11 m=10
